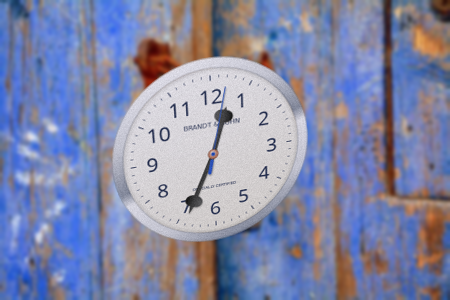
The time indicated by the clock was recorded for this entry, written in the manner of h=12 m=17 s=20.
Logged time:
h=12 m=34 s=2
